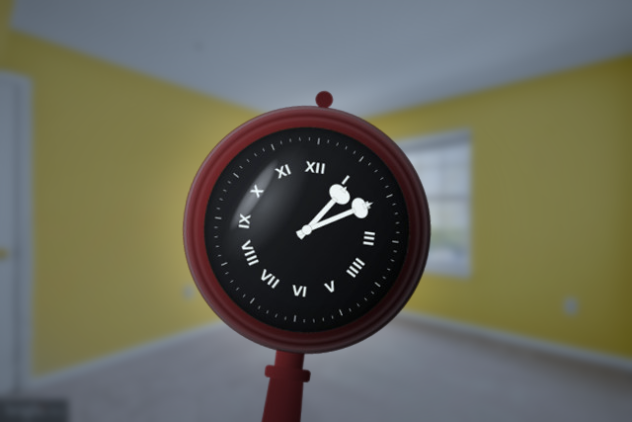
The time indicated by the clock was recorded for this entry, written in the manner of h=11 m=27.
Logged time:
h=1 m=10
